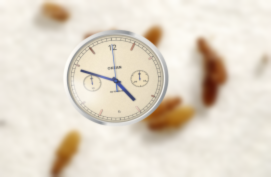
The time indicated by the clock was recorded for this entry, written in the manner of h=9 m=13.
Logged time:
h=4 m=49
